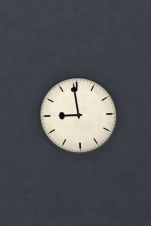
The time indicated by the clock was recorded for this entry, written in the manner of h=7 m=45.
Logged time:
h=8 m=59
